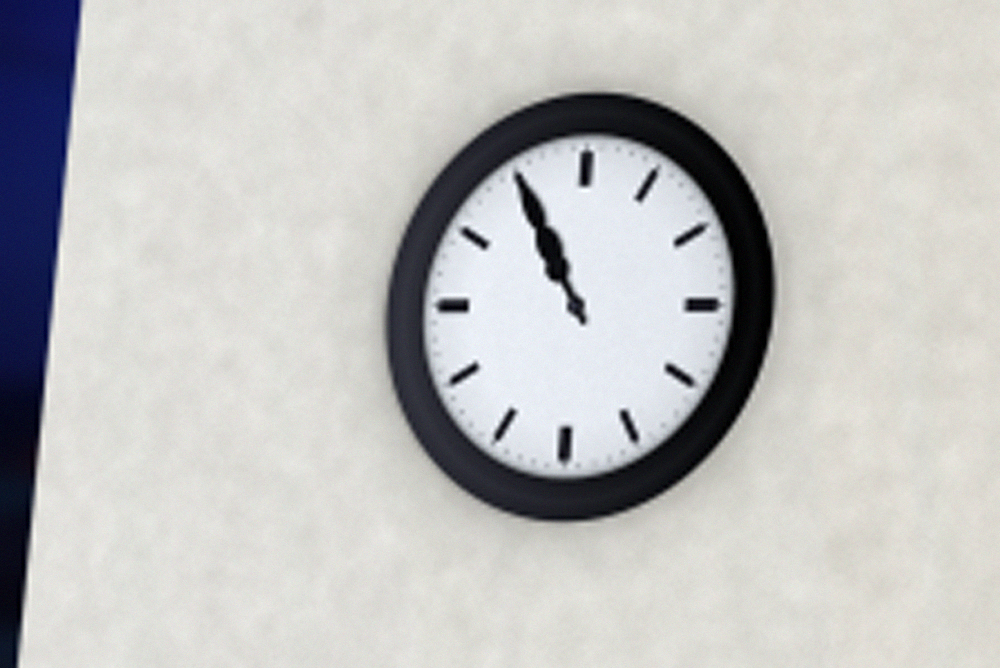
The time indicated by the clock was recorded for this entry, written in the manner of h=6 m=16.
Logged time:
h=10 m=55
